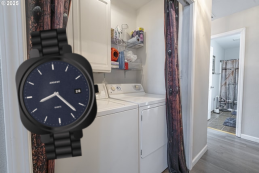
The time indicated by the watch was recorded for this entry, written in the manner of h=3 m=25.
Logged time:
h=8 m=23
